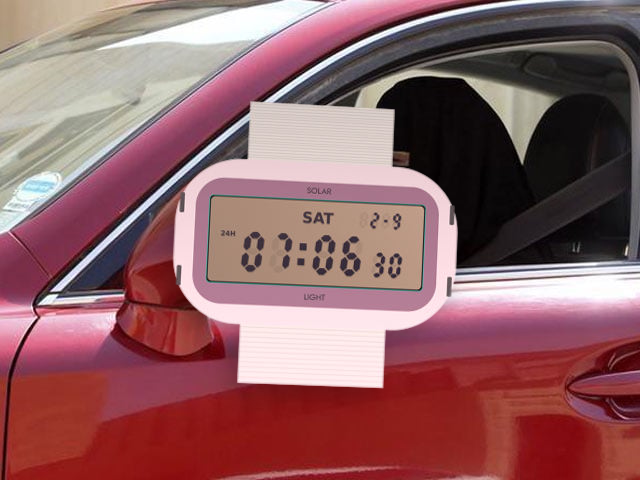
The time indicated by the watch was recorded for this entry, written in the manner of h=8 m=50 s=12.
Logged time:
h=7 m=6 s=30
